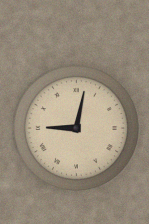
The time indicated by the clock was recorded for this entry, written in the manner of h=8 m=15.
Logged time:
h=9 m=2
